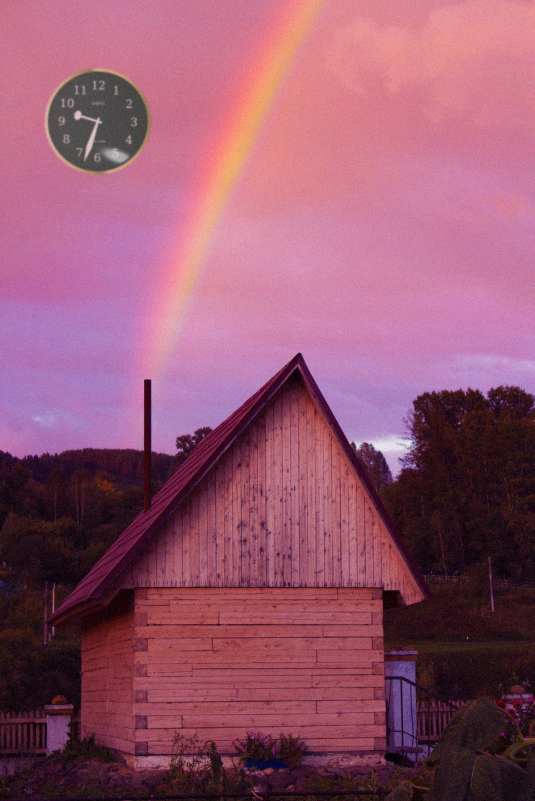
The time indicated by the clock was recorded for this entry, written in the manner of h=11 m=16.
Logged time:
h=9 m=33
